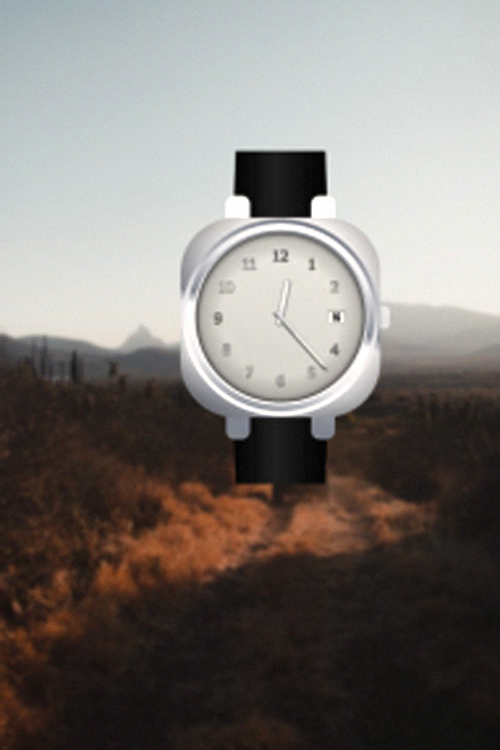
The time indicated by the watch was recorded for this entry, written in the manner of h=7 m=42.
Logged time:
h=12 m=23
